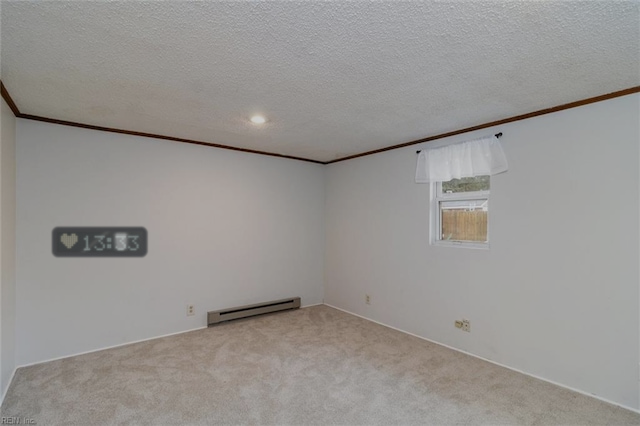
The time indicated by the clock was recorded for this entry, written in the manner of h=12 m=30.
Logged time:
h=13 m=33
